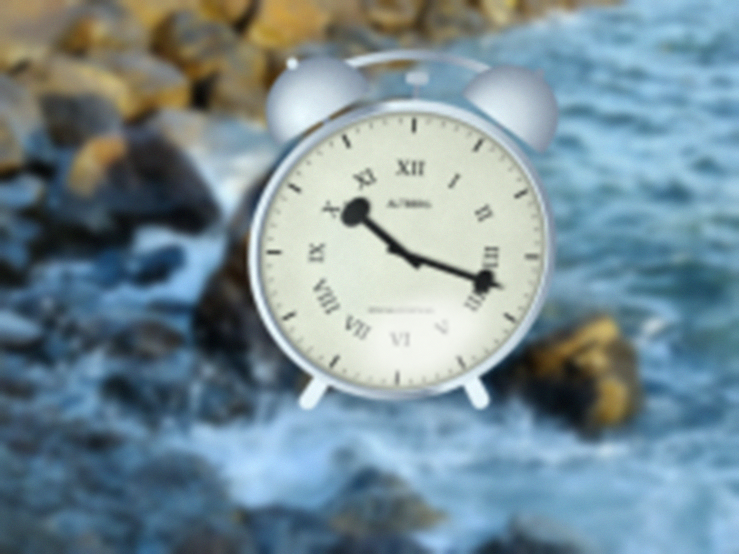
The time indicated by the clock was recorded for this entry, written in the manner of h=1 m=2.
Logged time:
h=10 m=18
